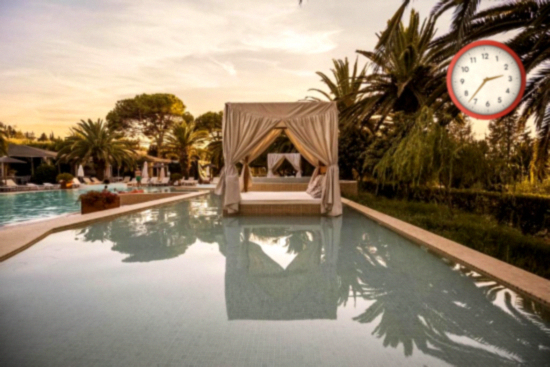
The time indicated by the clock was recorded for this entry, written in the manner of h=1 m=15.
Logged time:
h=2 m=37
